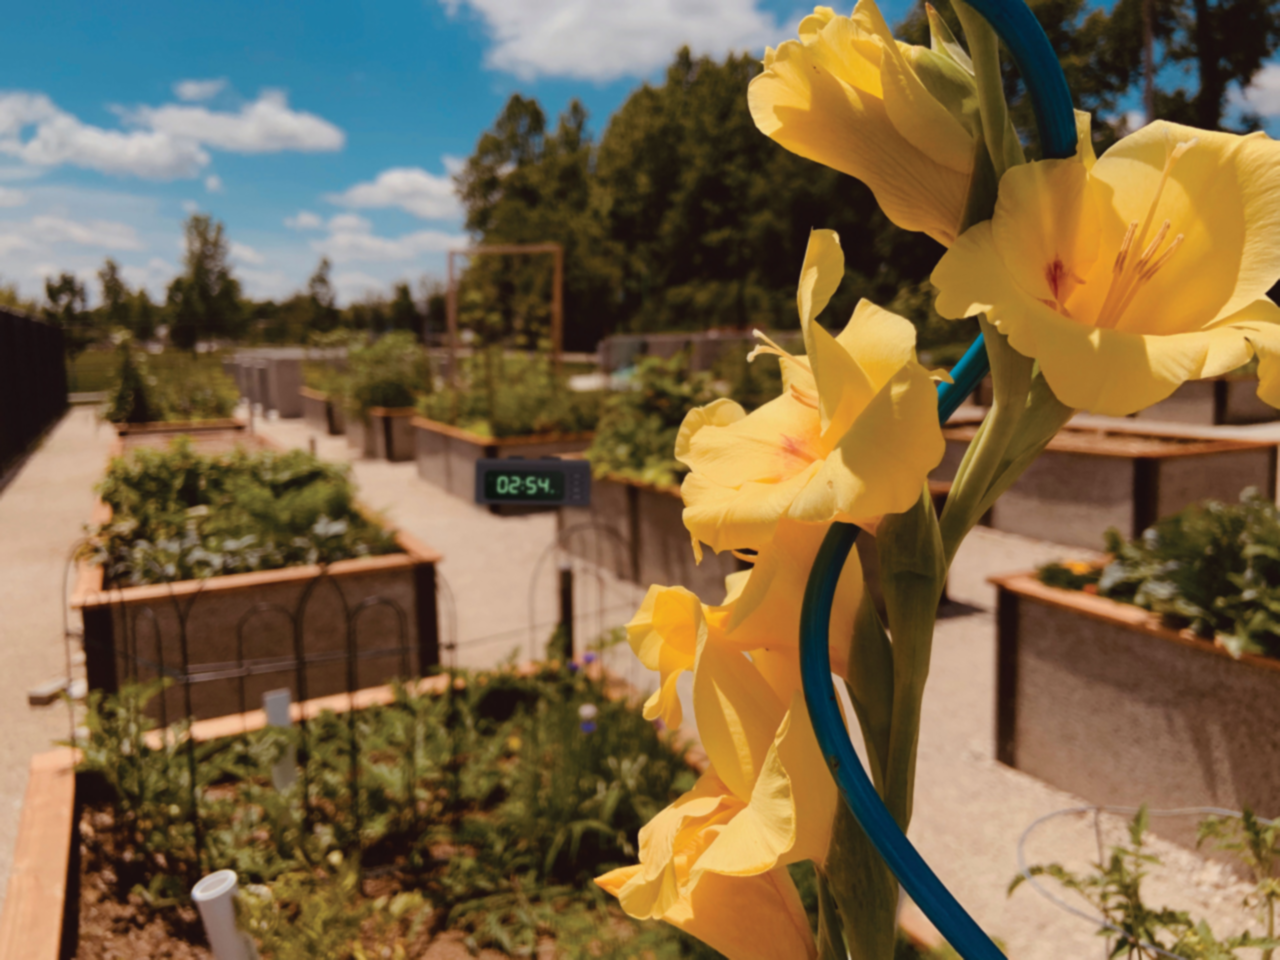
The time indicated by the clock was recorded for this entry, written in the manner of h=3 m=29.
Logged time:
h=2 m=54
